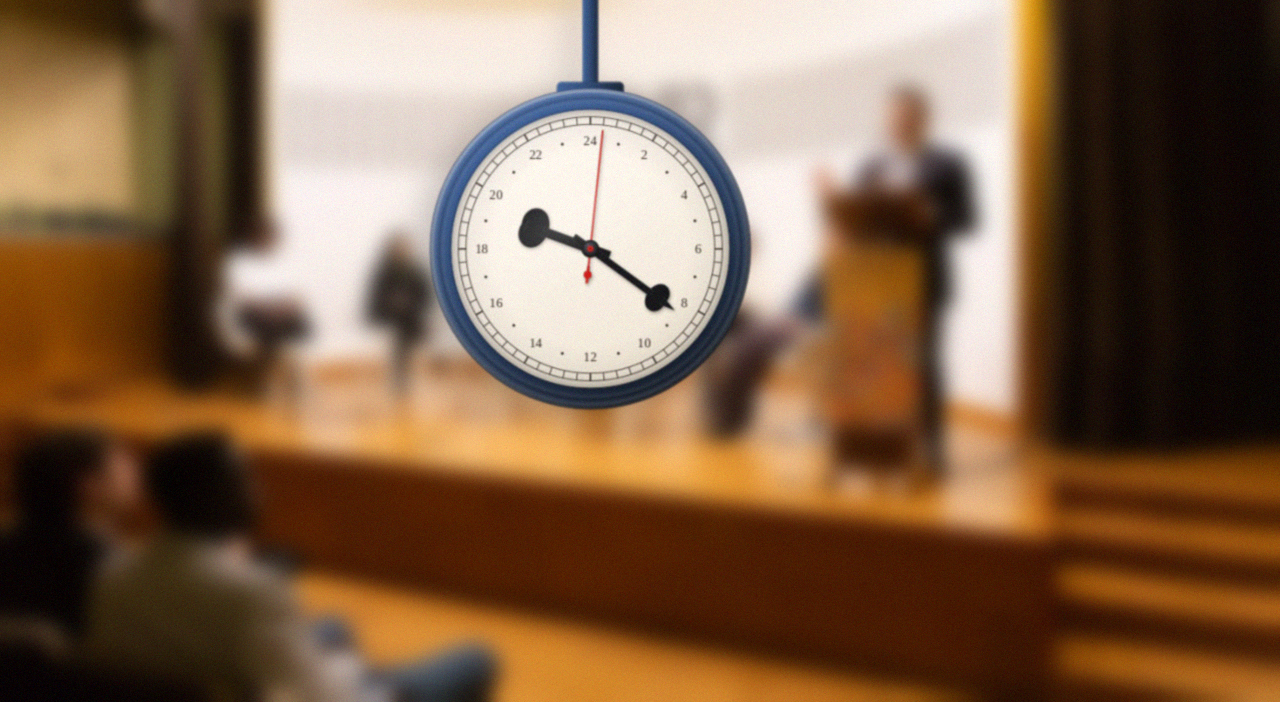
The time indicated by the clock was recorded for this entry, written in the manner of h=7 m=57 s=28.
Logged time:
h=19 m=21 s=1
